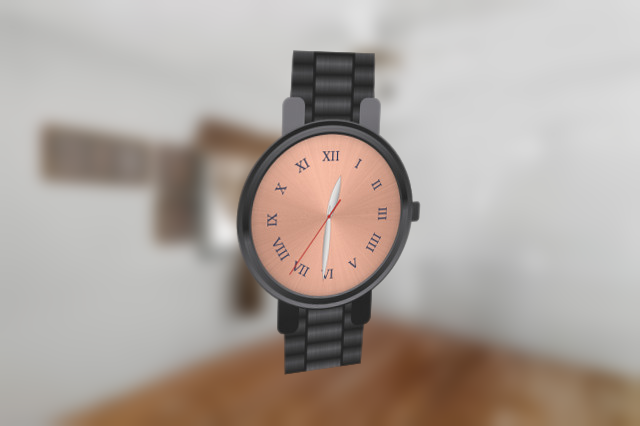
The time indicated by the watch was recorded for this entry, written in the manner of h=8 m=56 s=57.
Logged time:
h=12 m=30 s=36
